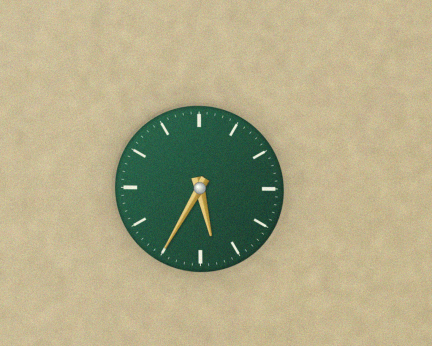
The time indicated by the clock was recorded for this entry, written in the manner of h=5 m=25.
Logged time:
h=5 m=35
